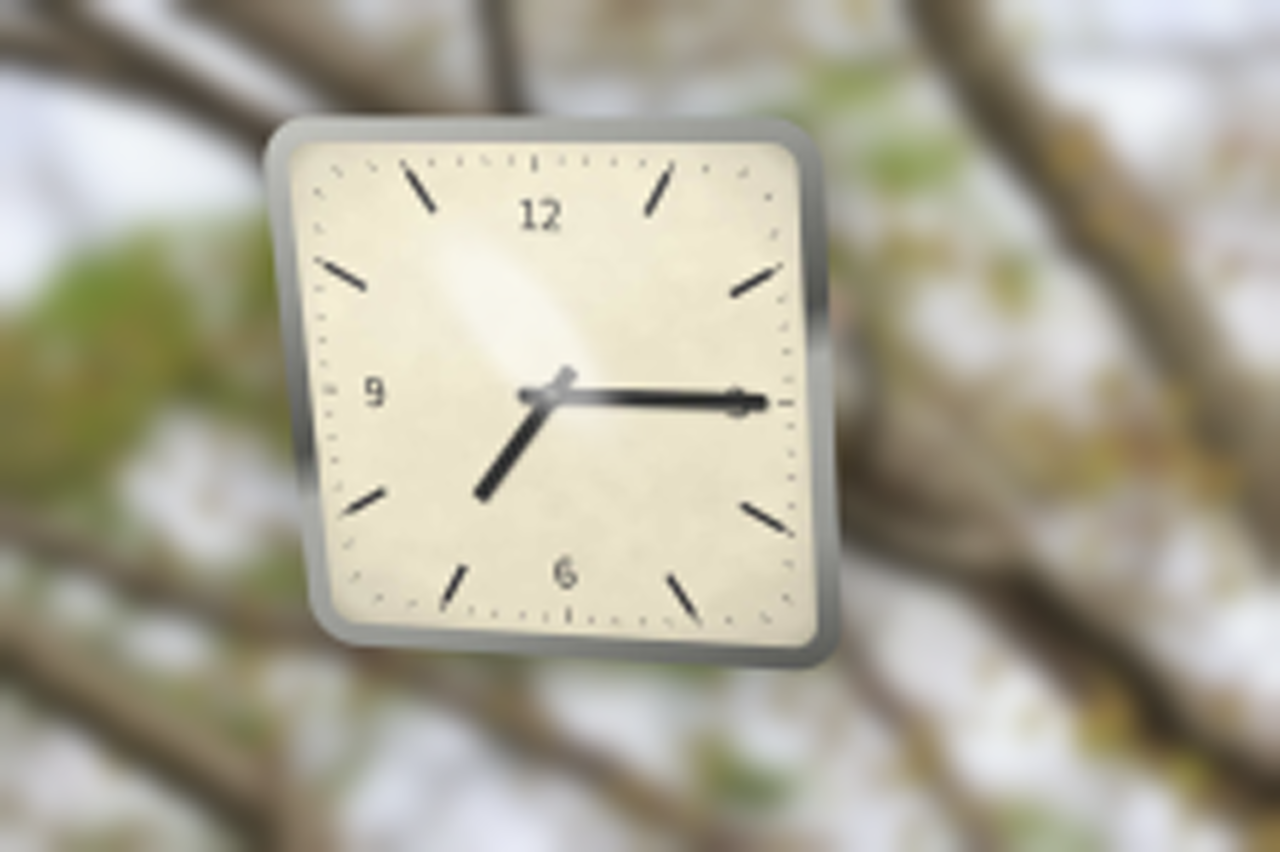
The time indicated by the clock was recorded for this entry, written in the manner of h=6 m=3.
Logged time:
h=7 m=15
